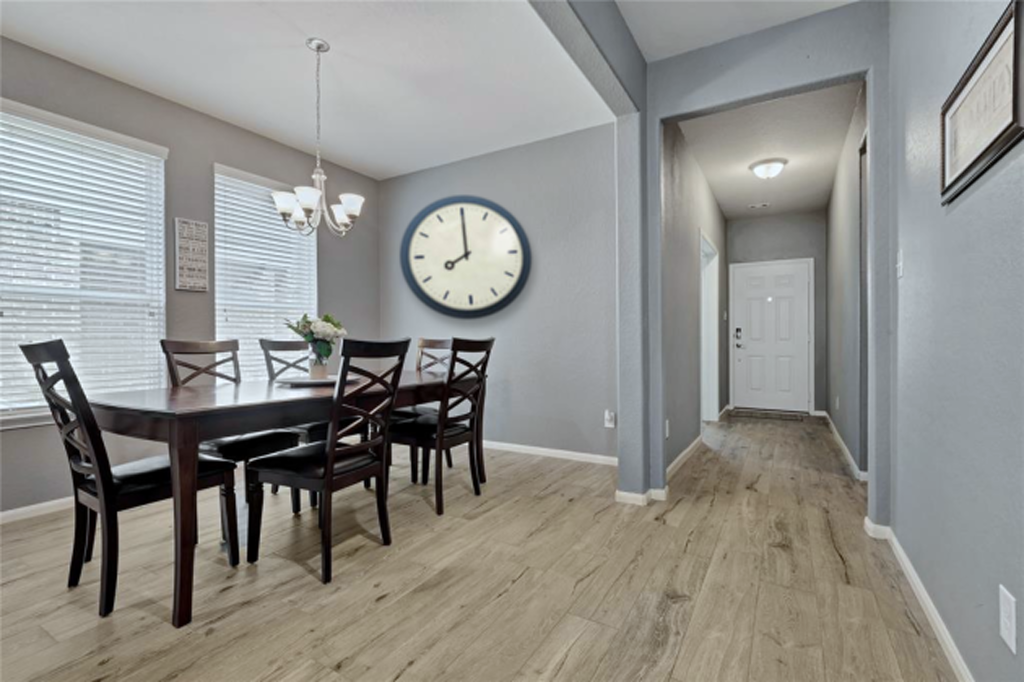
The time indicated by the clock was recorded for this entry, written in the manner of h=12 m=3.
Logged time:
h=8 m=0
